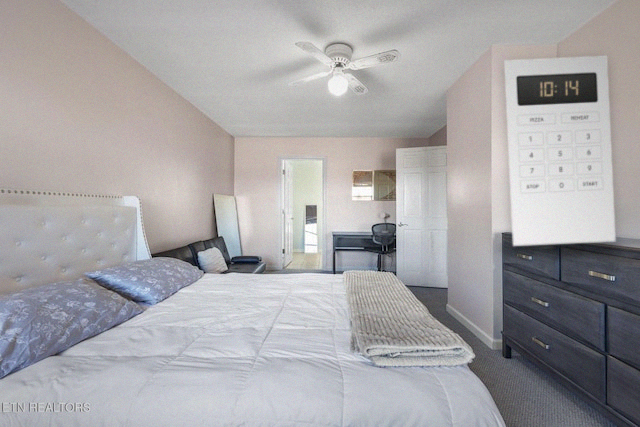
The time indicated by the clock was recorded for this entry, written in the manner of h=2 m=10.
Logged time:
h=10 m=14
